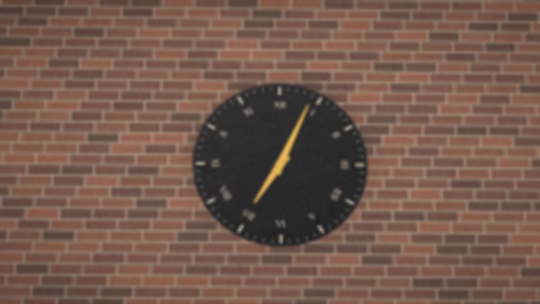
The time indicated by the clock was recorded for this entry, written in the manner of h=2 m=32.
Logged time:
h=7 m=4
